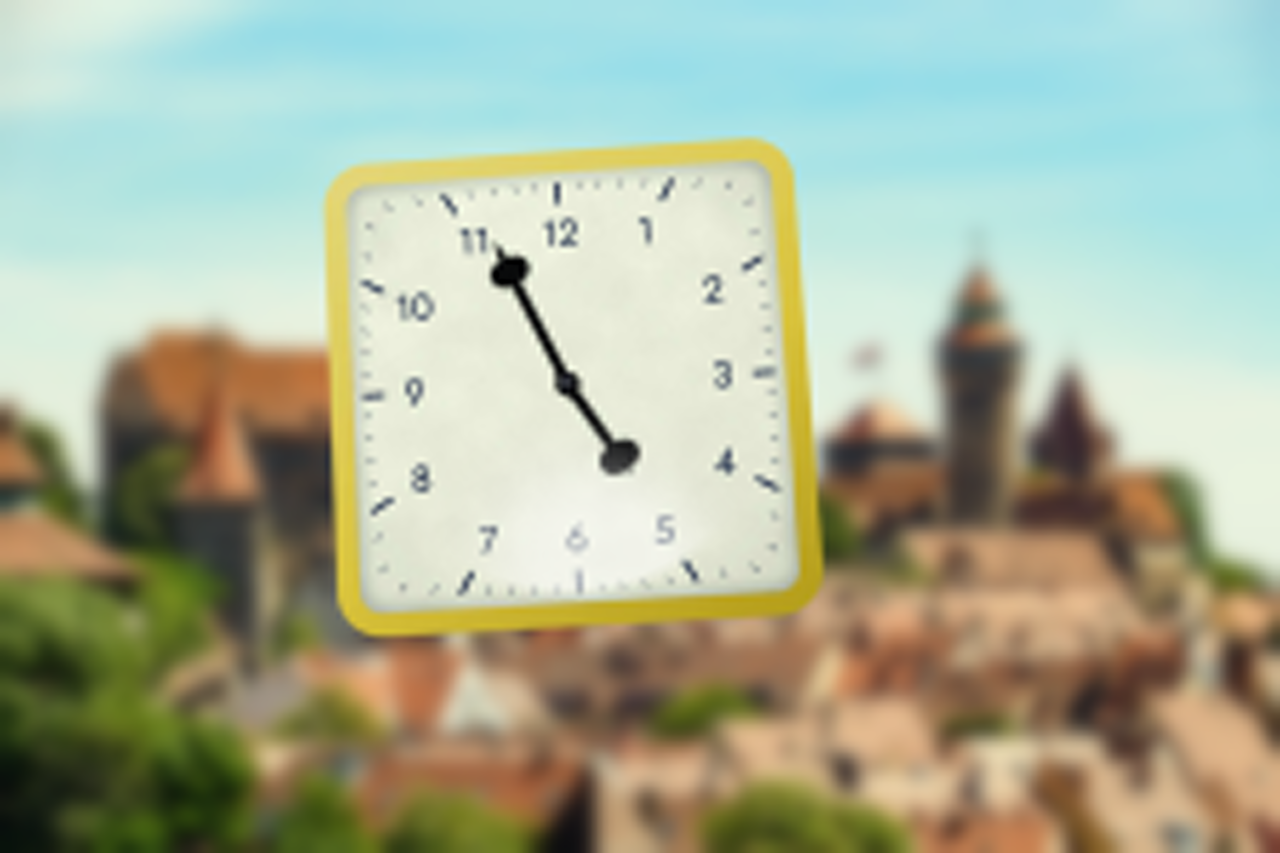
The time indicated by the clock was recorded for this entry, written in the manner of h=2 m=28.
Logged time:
h=4 m=56
